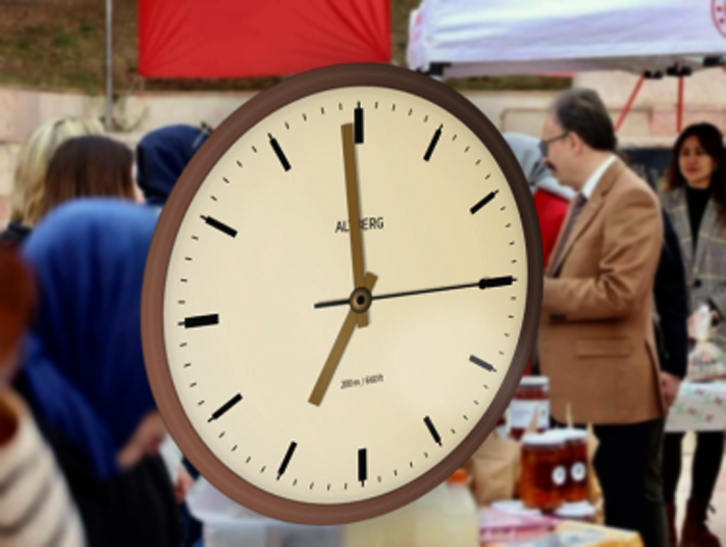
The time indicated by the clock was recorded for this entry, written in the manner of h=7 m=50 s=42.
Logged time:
h=6 m=59 s=15
